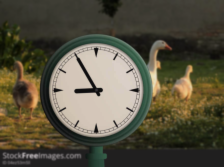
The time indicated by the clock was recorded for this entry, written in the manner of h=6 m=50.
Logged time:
h=8 m=55
